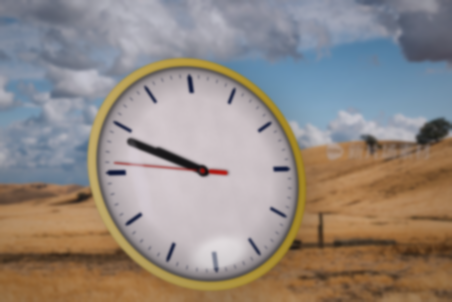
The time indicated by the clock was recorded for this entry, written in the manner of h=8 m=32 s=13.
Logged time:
h=9 m=48 s=46
